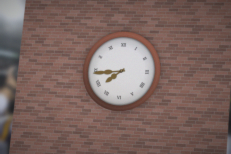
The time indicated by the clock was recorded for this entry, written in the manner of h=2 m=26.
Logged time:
h=7 m=44
